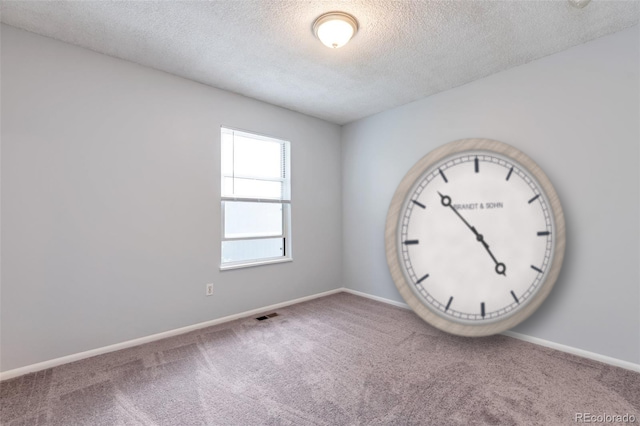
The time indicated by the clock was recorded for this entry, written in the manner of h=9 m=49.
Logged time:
h=4 m=53
